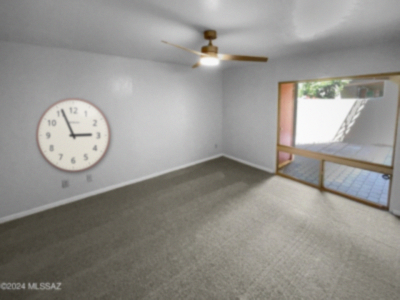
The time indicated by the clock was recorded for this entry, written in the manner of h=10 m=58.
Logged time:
h=2 m=56
